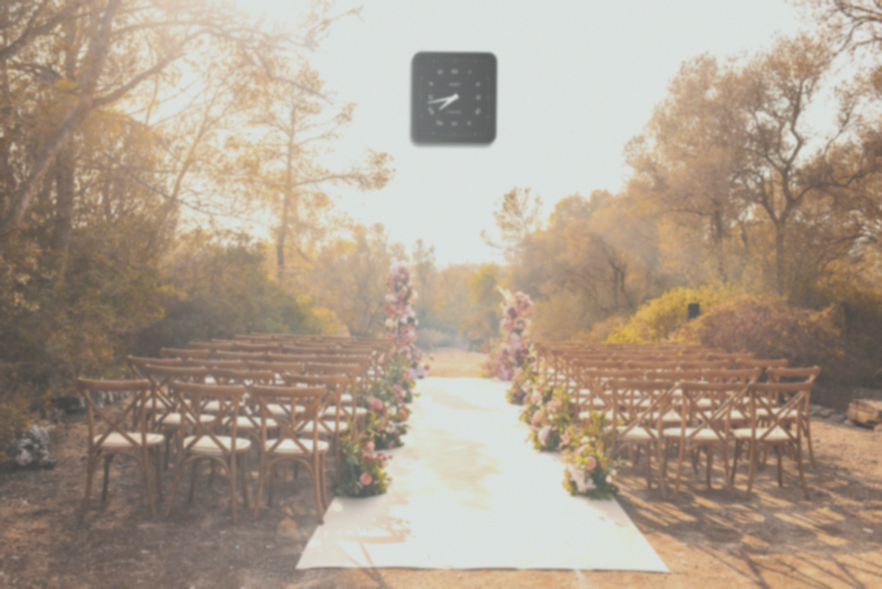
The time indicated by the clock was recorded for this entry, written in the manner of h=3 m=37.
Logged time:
h=7 m=43
